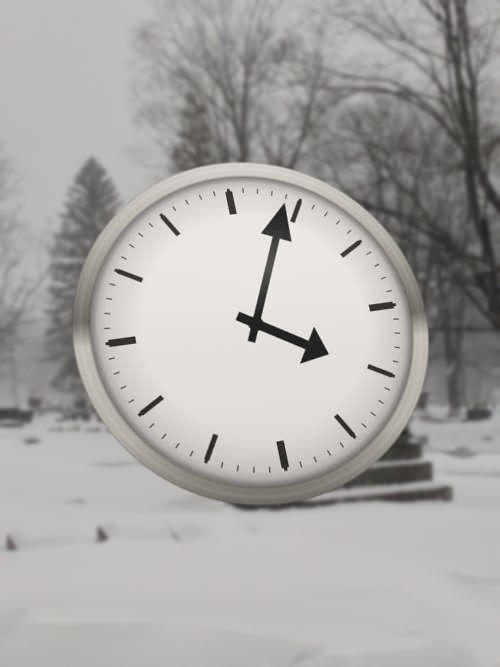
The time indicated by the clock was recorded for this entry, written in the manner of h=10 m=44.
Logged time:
h=4 m=4
